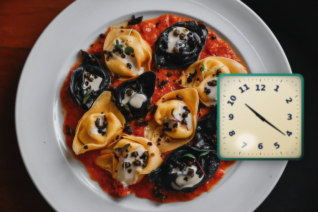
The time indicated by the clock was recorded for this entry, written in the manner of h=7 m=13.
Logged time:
h=10 m=21
